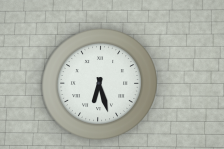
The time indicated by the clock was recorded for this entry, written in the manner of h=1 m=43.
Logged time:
h=6 m=27
